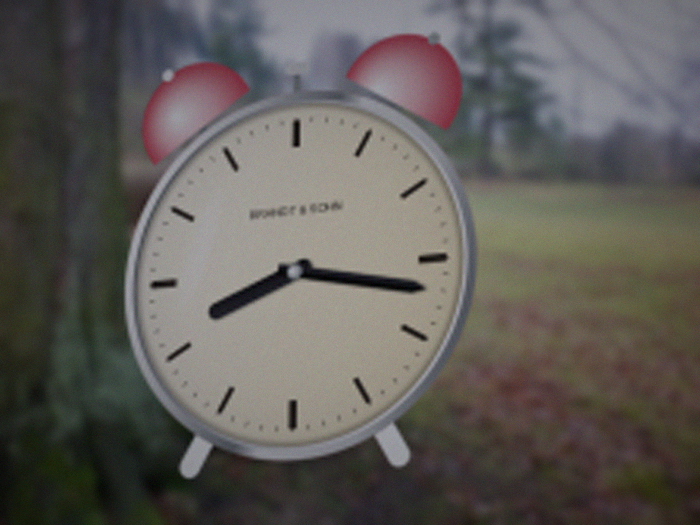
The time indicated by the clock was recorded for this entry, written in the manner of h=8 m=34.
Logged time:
h=8 m=17
